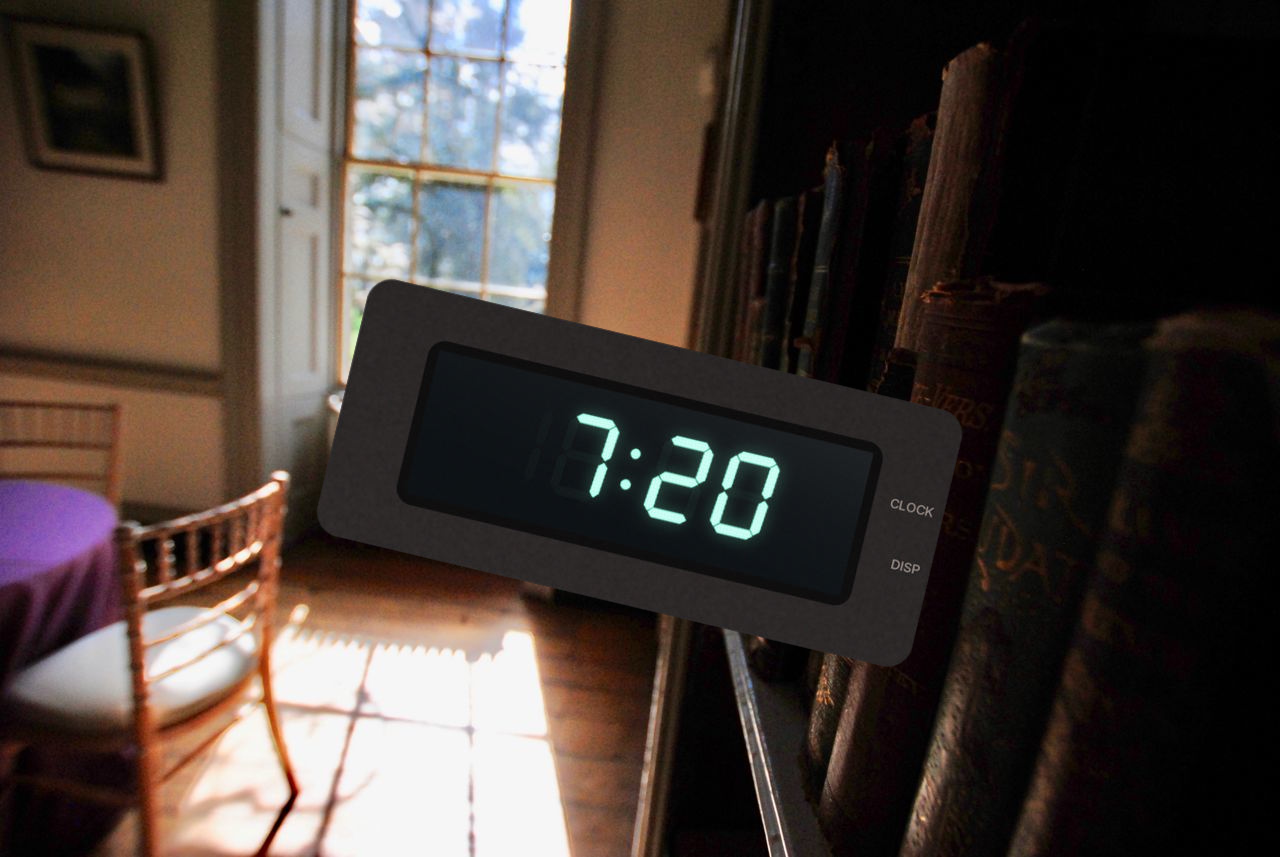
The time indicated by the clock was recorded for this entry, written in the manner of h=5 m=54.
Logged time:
h=7 m=20
